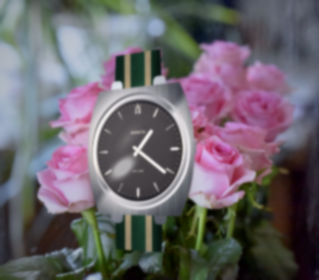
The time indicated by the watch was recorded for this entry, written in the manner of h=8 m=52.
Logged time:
h=1 m=21
